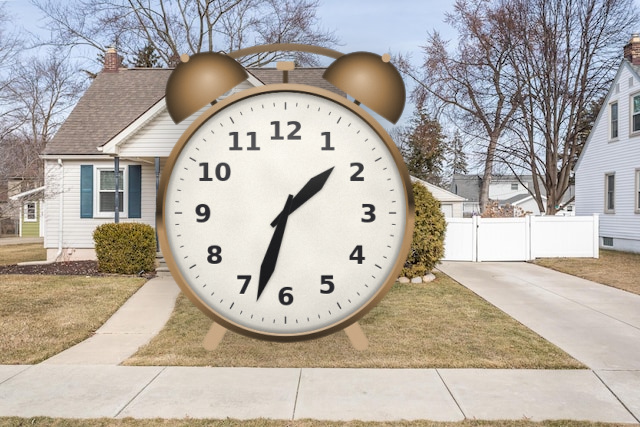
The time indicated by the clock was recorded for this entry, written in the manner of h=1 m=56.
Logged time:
h=1 m=33
